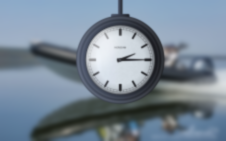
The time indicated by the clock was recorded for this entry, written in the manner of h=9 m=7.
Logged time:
h=2 m=15
